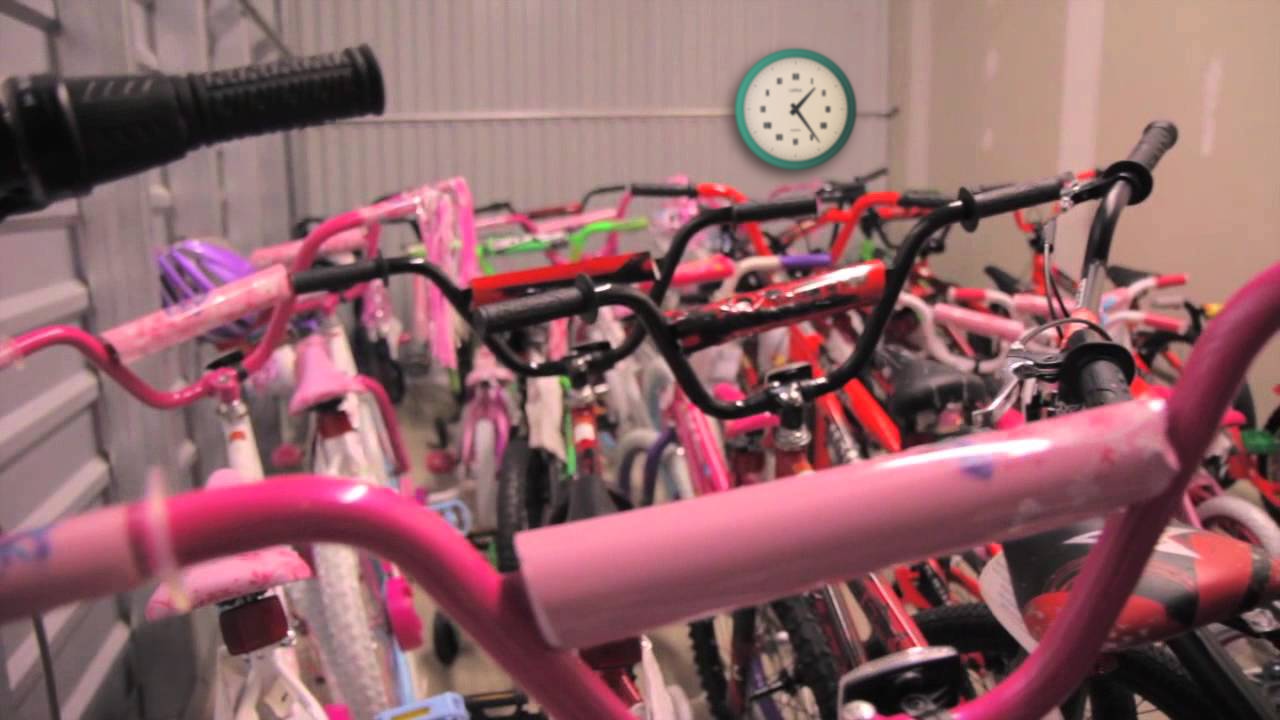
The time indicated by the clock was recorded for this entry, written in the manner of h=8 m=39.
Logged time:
h=1 m=24
